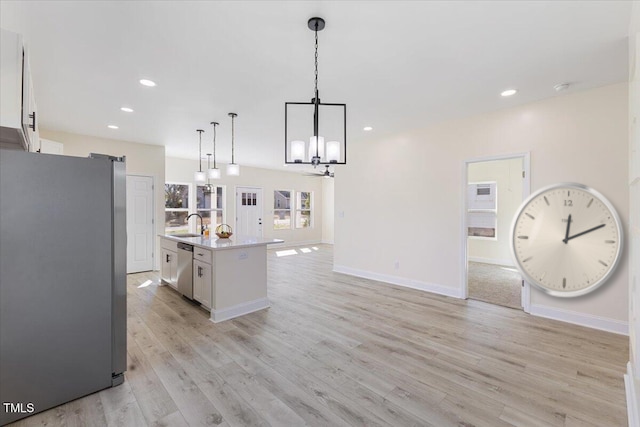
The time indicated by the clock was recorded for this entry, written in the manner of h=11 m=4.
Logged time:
h=12 m=11
